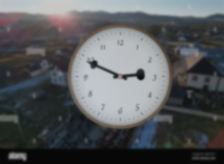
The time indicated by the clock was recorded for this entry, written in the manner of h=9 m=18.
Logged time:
h=2 m=49
